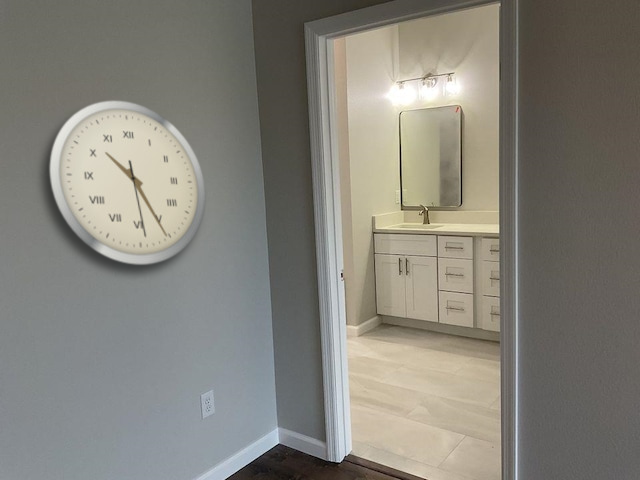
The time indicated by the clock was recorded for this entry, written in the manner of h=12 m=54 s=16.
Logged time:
h=10 m=25 s=29
